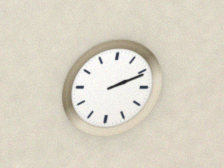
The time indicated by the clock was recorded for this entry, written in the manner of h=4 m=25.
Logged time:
h=2 m=11
